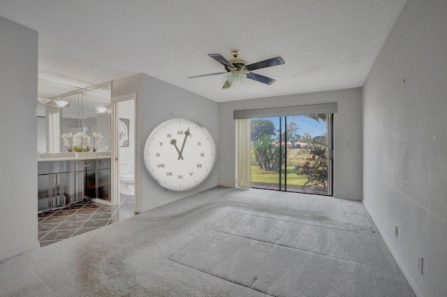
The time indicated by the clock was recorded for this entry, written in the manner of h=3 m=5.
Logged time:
h=11 m=3
